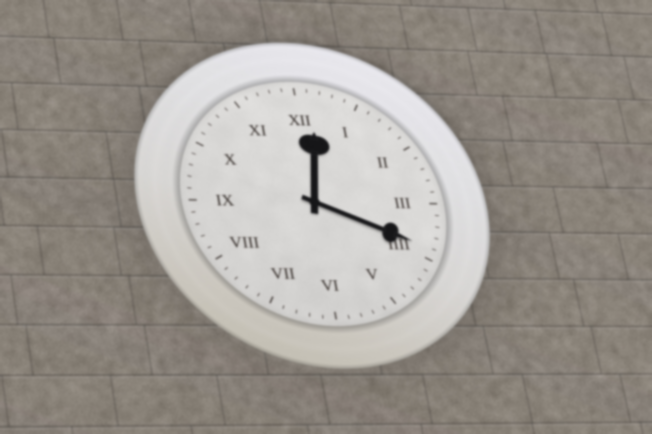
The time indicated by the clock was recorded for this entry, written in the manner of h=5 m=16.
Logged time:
h=12 m=19
